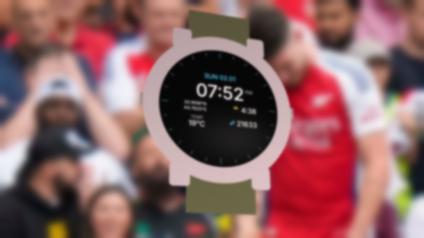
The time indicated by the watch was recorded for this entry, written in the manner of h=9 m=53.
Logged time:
h=7 m=52
